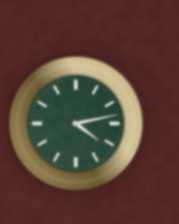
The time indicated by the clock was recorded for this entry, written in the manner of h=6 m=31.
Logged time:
h=4 m=13
